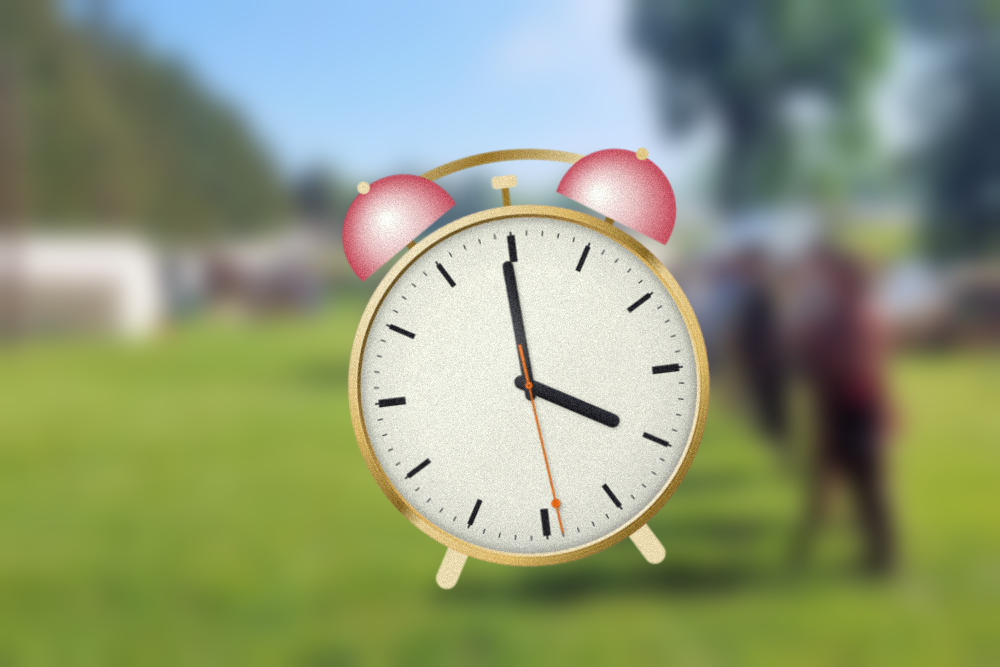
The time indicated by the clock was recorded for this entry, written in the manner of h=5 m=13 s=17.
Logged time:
h=3 m=59 s=29
